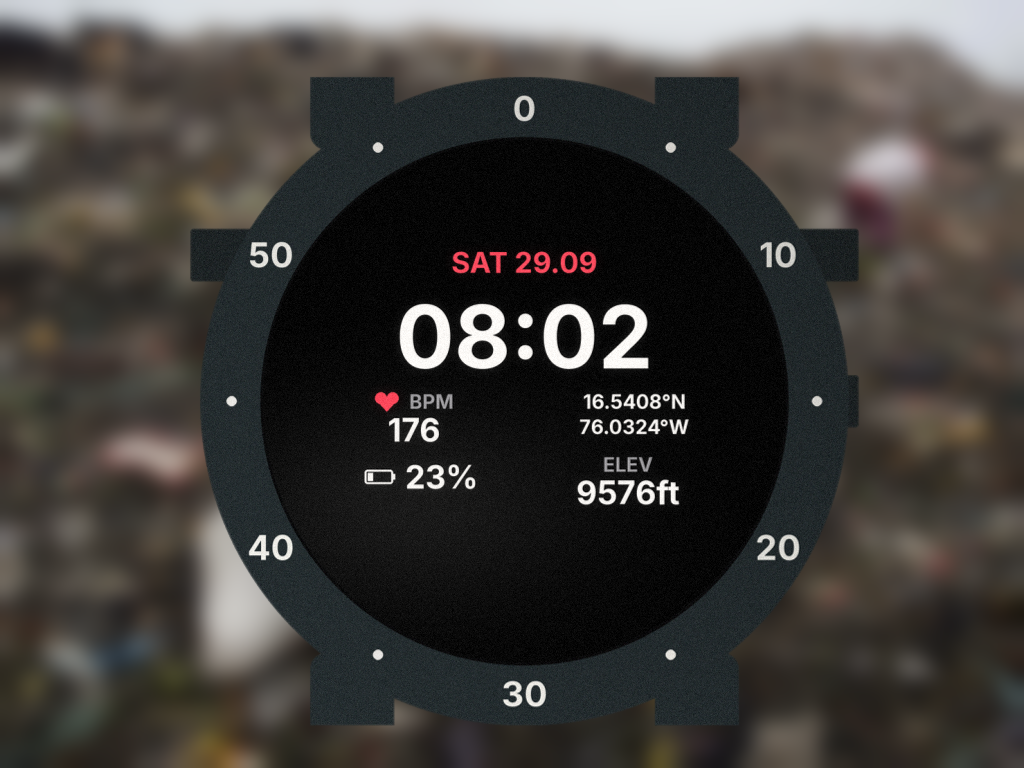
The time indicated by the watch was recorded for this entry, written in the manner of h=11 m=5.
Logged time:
h=8 m=2
